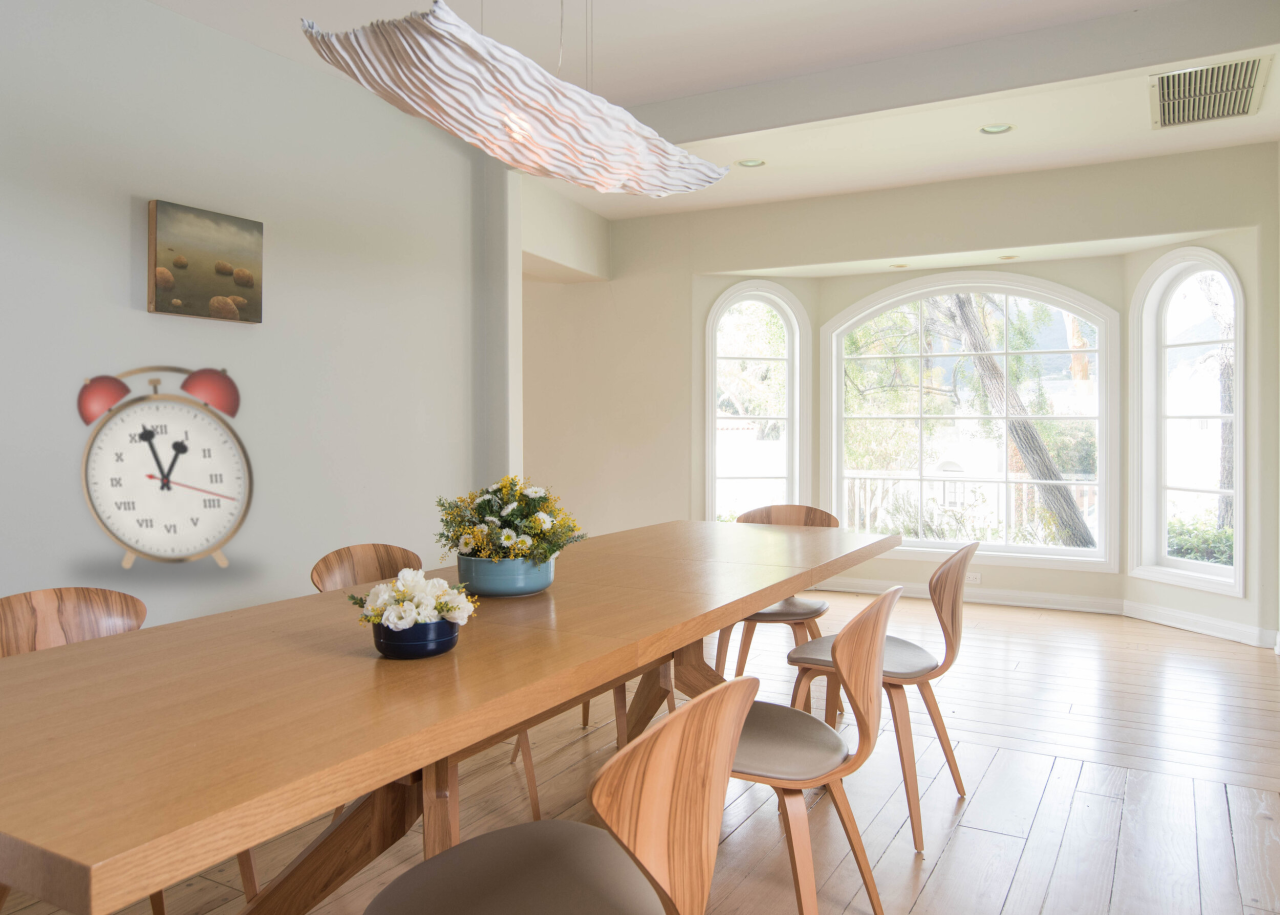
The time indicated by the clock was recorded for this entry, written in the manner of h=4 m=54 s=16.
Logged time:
h=12 m=57 s=18
